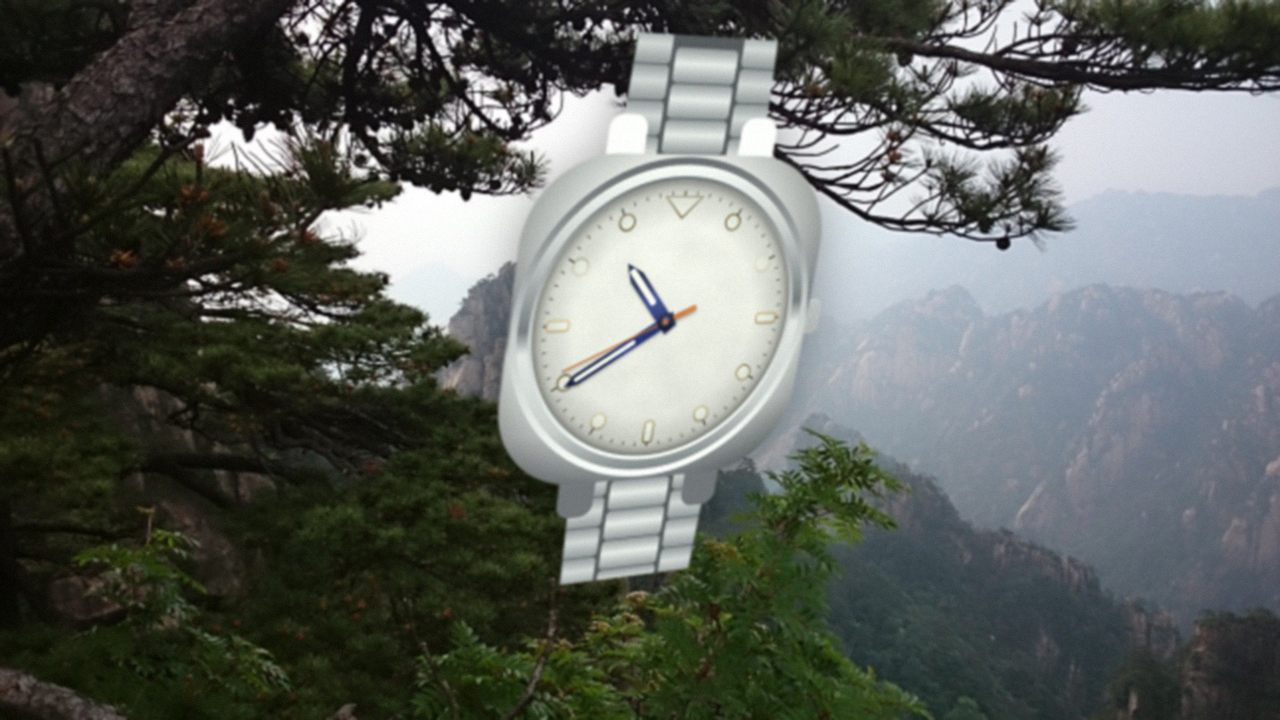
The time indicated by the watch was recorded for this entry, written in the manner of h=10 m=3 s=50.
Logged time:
h=10 m=39 s=41
